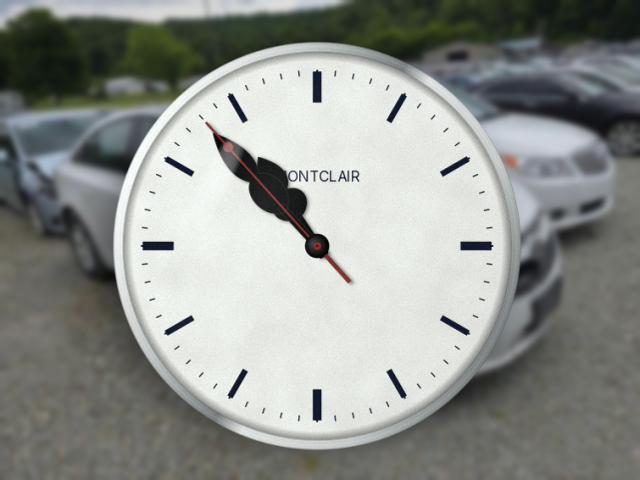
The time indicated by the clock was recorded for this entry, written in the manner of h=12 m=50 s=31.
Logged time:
h=10 m=52 s=53
